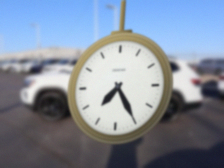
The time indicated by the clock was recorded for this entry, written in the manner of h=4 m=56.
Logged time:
h=7 m=25
